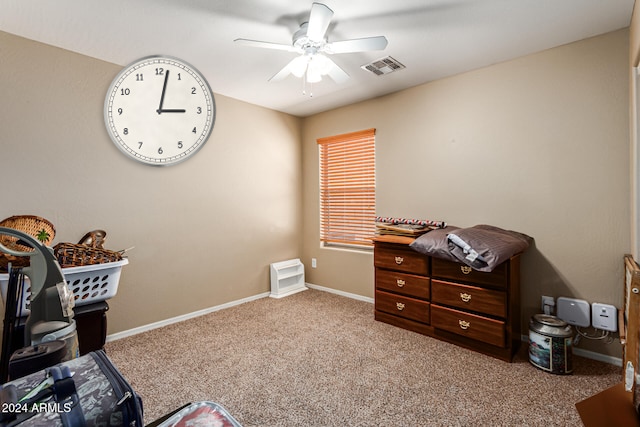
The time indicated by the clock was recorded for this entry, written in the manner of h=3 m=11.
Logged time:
h=3 m=2
